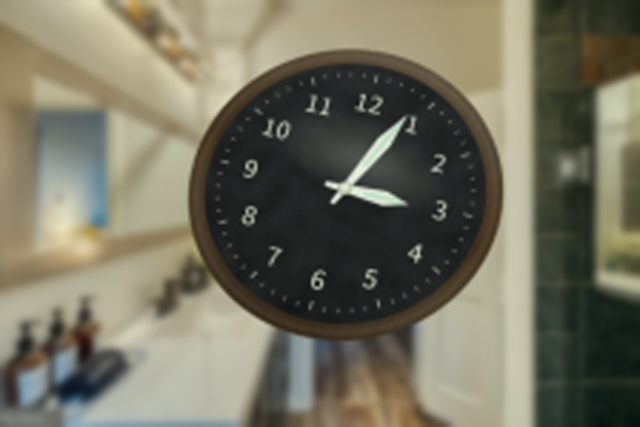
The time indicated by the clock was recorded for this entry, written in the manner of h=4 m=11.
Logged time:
h=3 m=4
